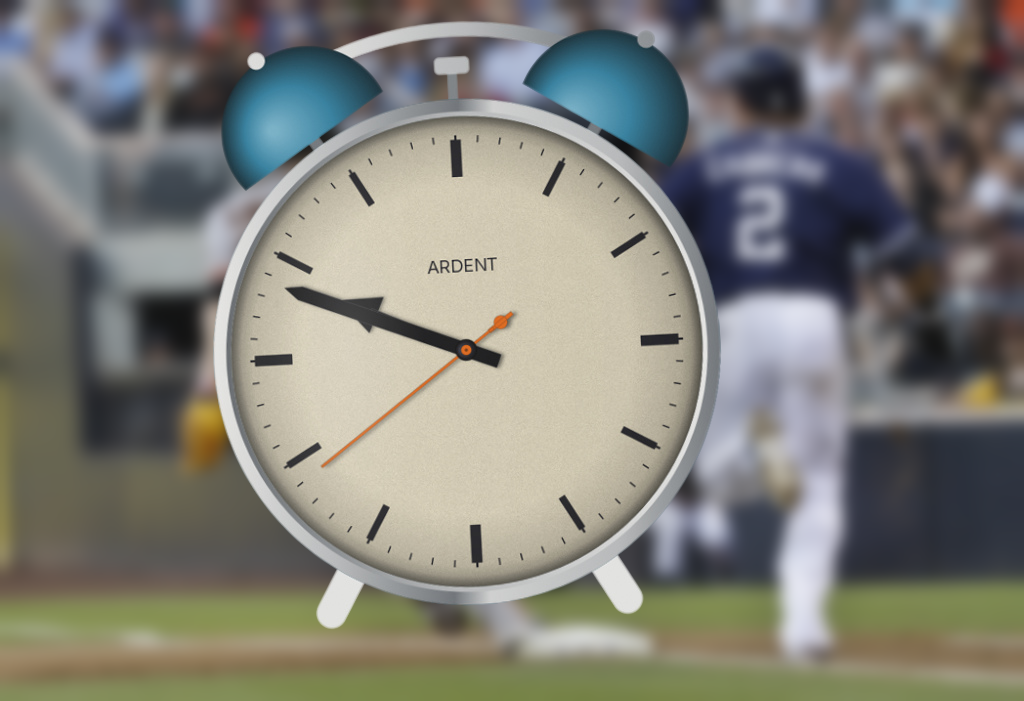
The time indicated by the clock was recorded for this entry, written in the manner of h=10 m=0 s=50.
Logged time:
h=9 m=48 s=39
